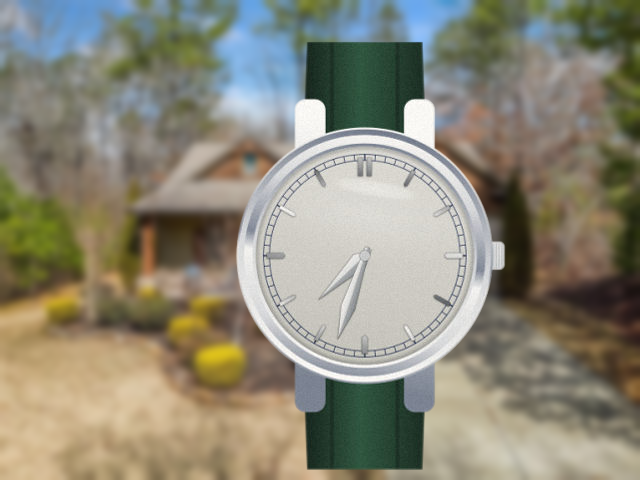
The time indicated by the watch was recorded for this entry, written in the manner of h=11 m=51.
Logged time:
h=7 m=33
